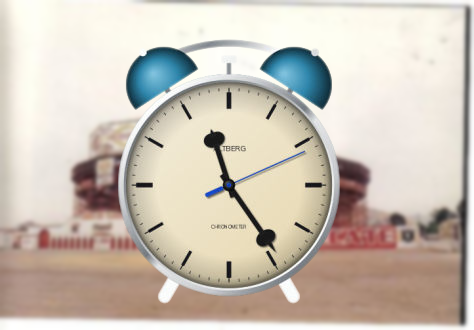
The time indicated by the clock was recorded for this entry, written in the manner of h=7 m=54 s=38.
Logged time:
h=11 m=24 s=11
